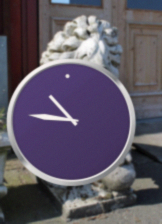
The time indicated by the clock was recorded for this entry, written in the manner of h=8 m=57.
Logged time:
h=10 m=47
